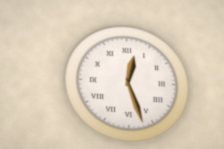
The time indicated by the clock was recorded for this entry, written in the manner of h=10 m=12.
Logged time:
h=12 m=27
